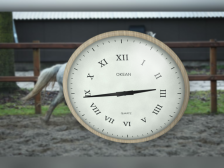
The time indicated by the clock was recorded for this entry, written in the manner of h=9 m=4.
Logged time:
h=2 m=44
